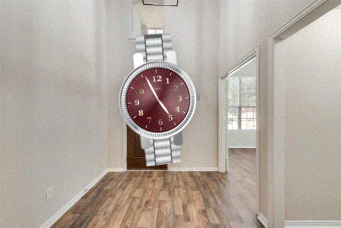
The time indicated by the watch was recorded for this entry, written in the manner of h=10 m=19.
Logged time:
h=4 m=56
